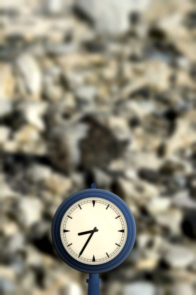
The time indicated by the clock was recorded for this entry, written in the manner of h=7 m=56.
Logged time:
h=8 m=35
